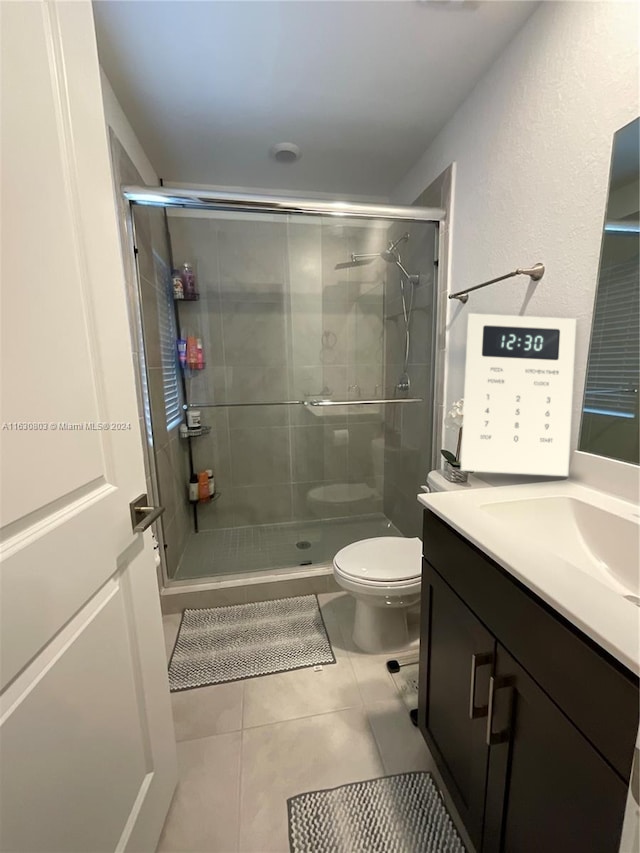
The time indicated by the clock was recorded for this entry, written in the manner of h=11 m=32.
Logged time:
h=12 m=30
